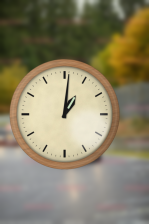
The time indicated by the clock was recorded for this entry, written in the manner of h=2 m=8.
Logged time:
h=1 m=1
